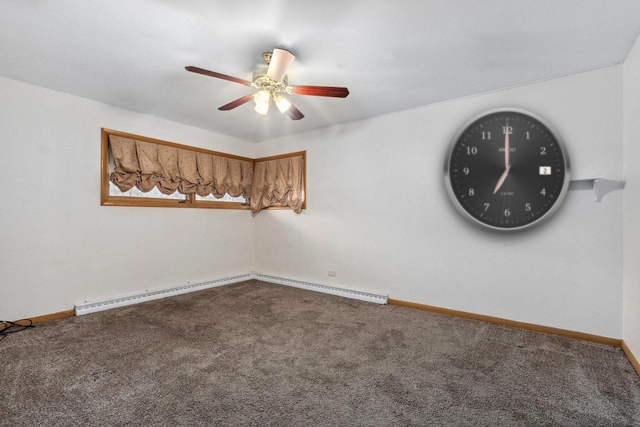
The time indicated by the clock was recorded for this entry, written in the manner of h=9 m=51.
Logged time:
h=7 m=0
